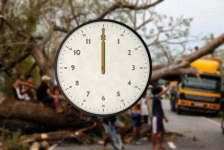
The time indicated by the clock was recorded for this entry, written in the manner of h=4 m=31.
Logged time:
h=12 m=0
